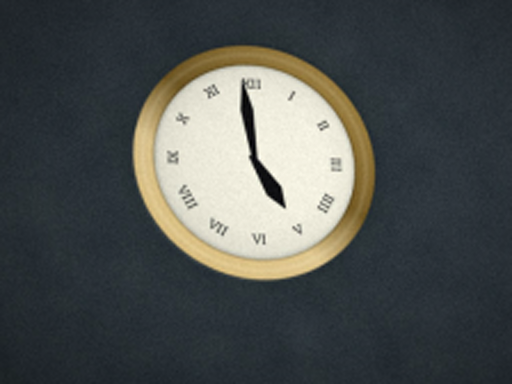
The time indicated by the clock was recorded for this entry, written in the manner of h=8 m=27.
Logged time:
h=4 m=59
